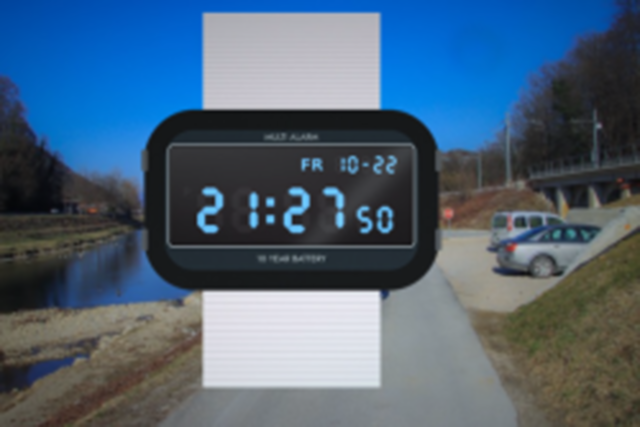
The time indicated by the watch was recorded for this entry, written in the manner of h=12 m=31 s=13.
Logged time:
h=21 m=27 s=50
